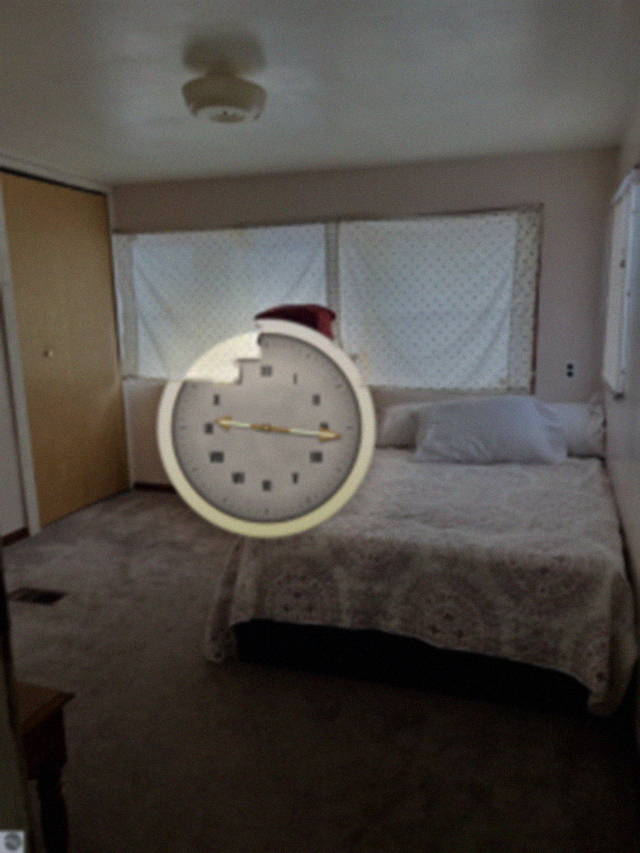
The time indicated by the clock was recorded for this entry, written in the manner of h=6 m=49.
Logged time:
h=9 m=16
